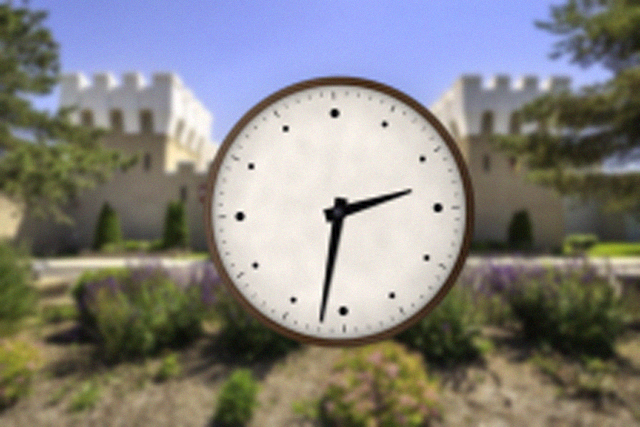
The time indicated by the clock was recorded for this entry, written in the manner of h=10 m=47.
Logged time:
h=2 m=32
